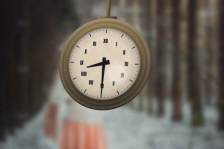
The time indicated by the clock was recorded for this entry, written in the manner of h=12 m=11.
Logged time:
h=8 m=30
